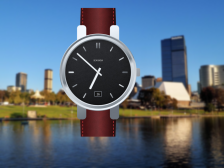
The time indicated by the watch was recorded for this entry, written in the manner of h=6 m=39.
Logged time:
h=6 m=52
